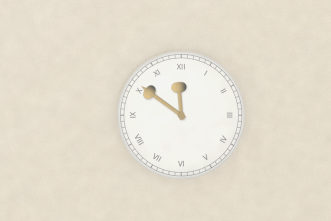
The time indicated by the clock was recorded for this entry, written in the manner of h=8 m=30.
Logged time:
h=11 m=51
